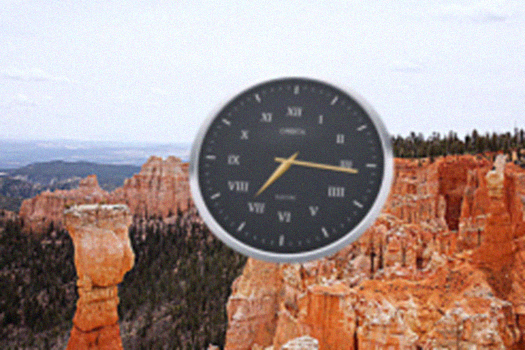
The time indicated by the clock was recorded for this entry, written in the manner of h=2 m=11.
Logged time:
h=7 m=16
